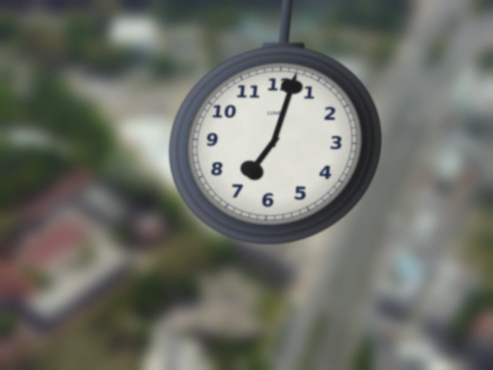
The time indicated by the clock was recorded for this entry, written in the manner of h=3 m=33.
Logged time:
h=7 m=2
